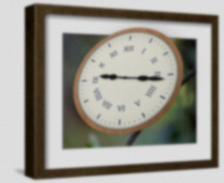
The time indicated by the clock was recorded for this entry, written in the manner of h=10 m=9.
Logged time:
h=9 m=16
